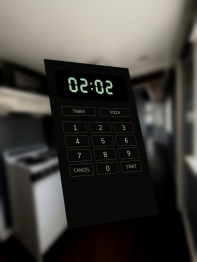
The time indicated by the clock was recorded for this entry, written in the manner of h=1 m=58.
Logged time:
h=2 m=2
